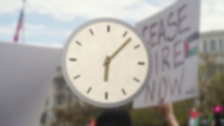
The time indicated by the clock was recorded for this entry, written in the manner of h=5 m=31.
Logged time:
h=6 m=7
